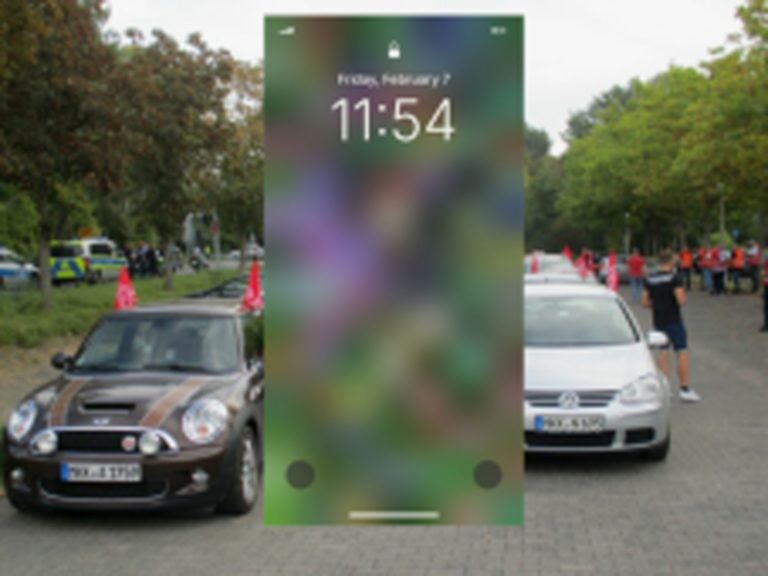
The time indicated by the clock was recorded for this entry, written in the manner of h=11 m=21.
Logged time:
h=11 m=54
